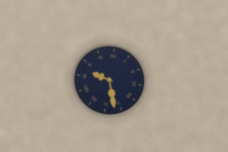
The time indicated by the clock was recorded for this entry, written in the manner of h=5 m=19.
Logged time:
h=9 m=27
